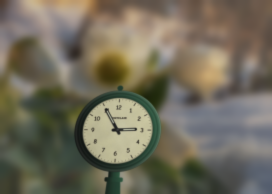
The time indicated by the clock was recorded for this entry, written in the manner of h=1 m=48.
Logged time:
h=2 m=55
